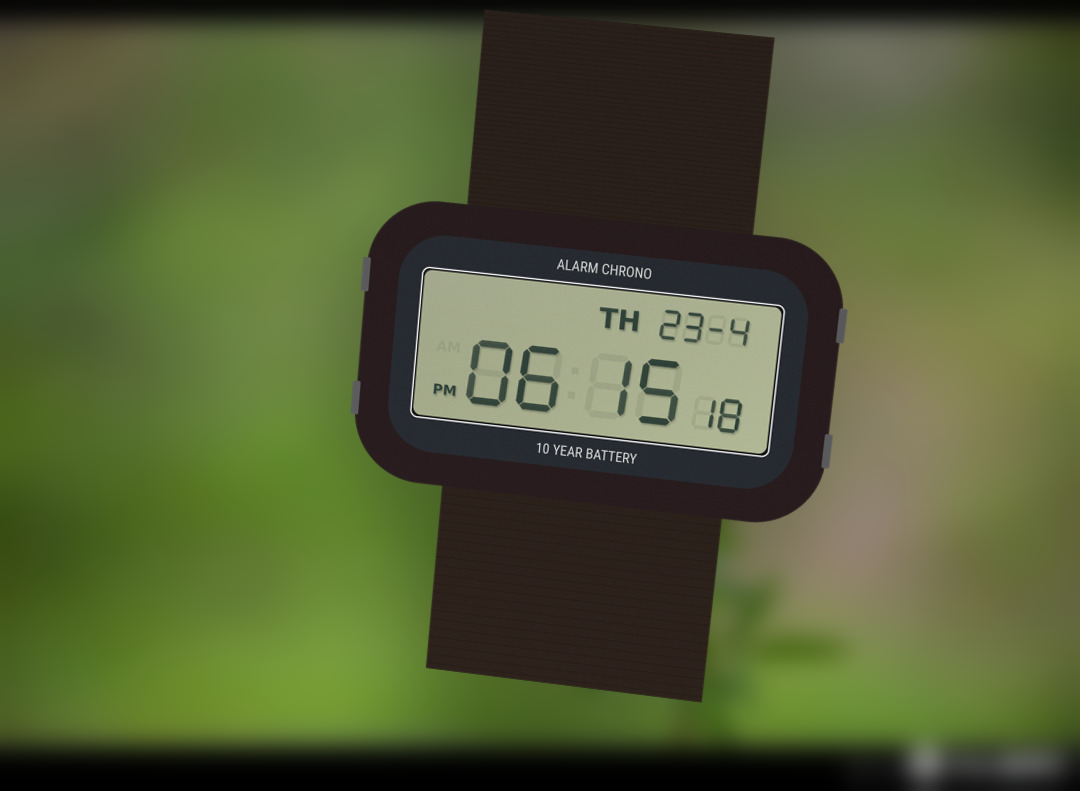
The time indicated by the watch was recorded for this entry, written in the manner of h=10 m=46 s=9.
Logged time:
h=6 m=15 s=18
